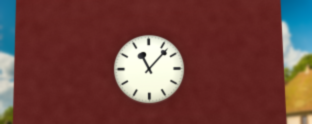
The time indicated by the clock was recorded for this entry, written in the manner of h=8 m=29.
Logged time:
h=11 m=7
